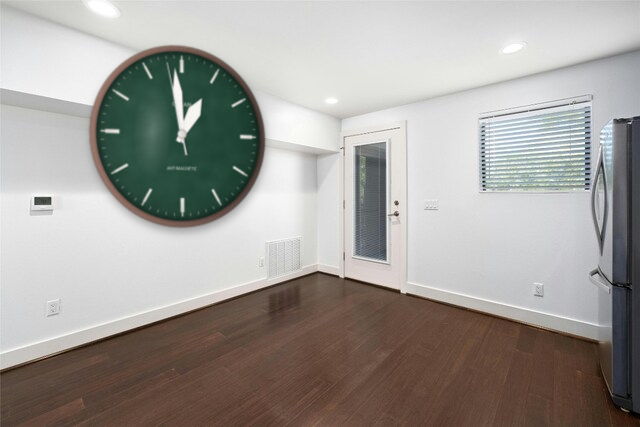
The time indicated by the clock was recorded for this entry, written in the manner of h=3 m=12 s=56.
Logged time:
h=12 m=58 s=58
